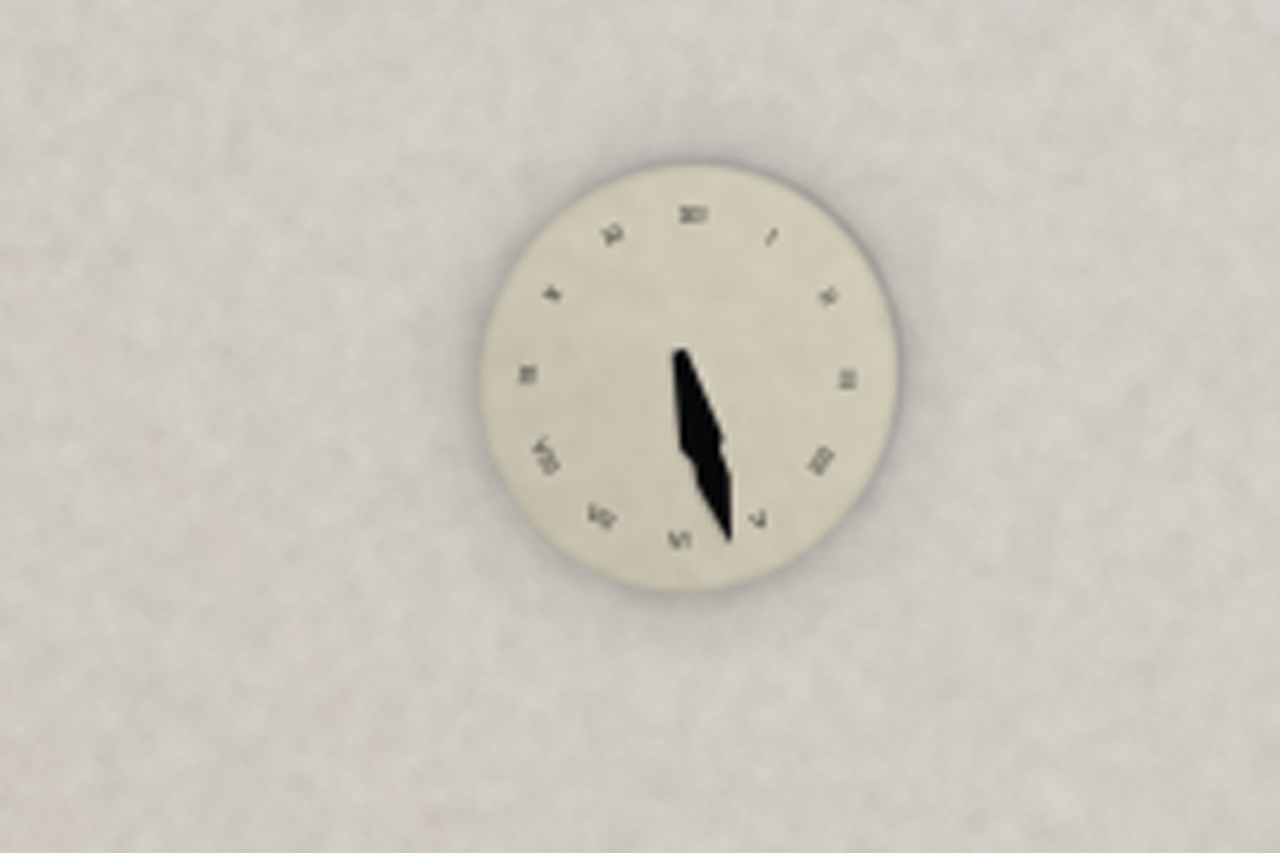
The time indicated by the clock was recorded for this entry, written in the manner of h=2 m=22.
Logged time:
h=5 m=27
